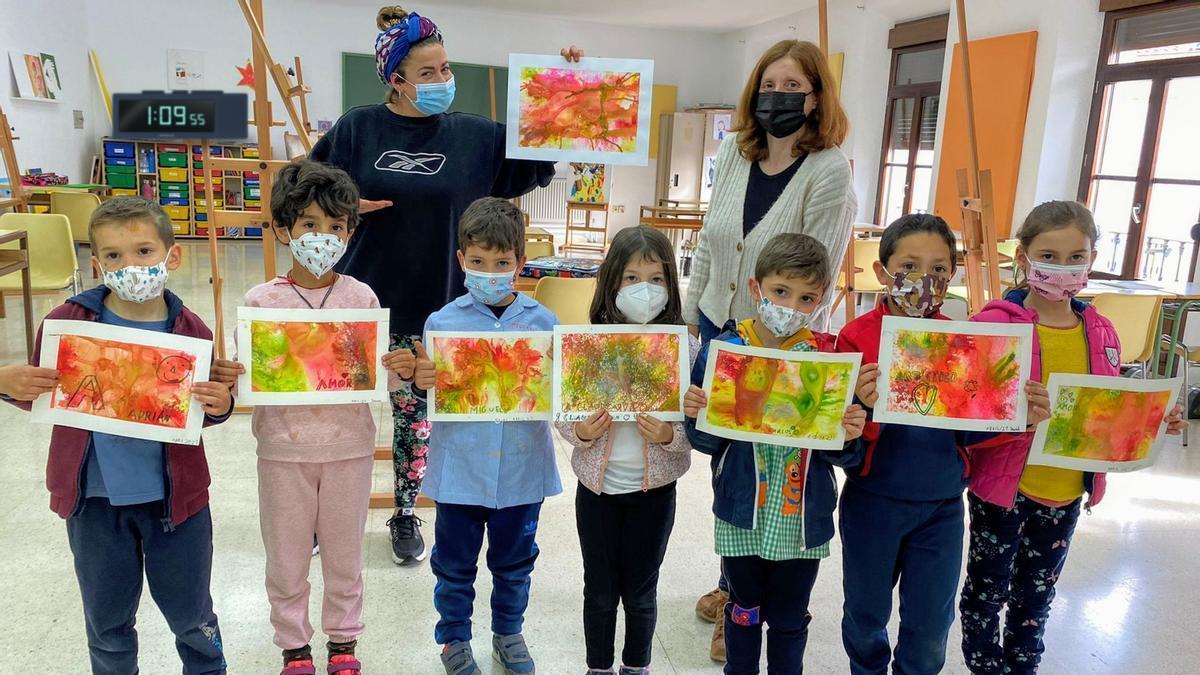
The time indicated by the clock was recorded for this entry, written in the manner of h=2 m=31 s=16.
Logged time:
h=1 m=9 s=55
